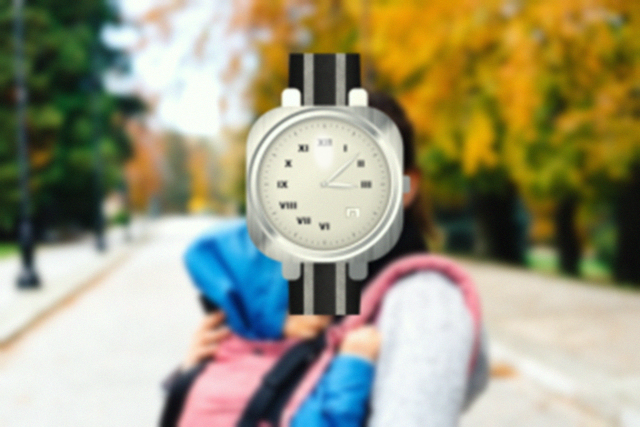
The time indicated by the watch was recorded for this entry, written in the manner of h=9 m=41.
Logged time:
h=3 m=8
